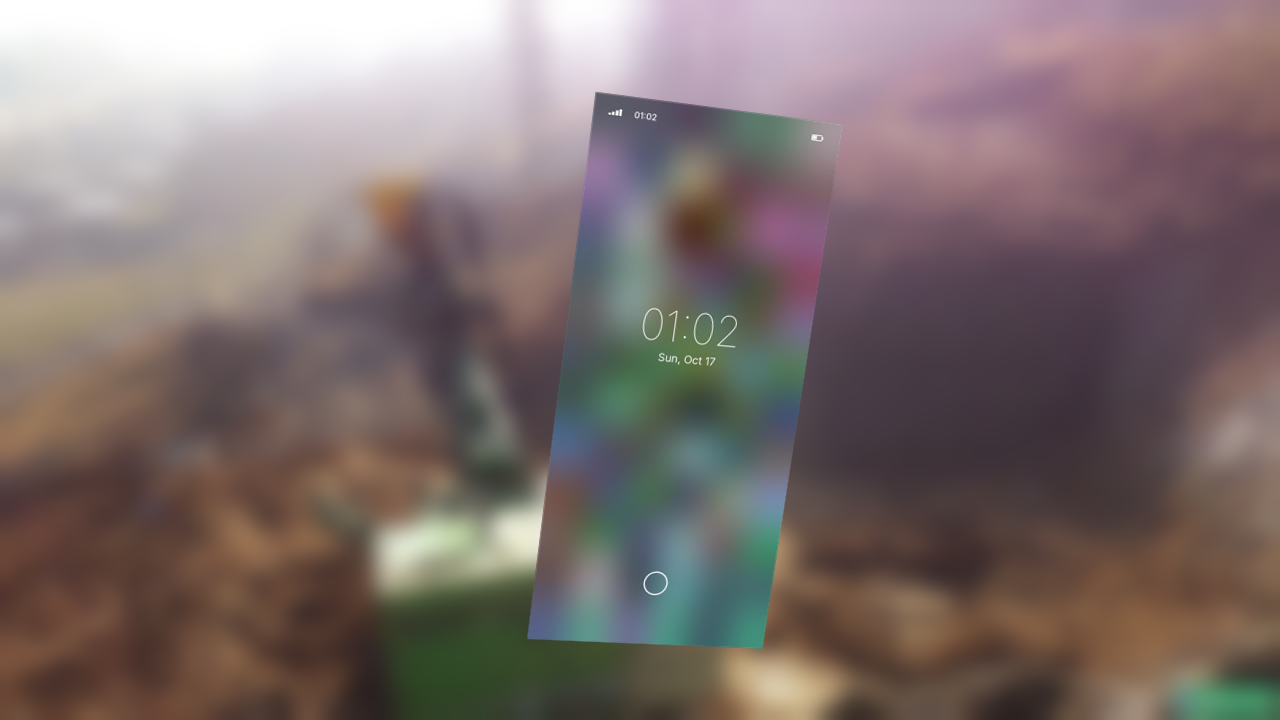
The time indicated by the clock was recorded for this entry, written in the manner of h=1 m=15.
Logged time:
h=1 m=2
